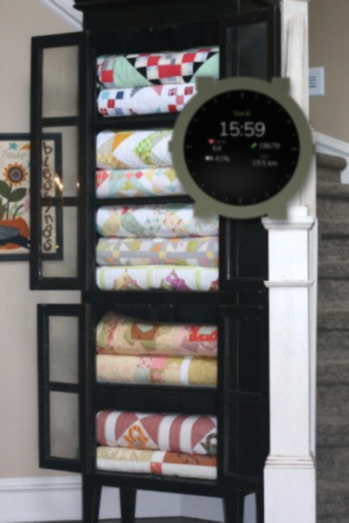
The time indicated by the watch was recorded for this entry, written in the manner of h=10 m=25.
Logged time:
h=15 m=59
